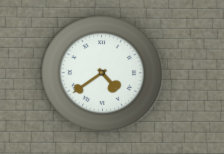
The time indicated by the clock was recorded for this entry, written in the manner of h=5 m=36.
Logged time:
h=4 m=39
